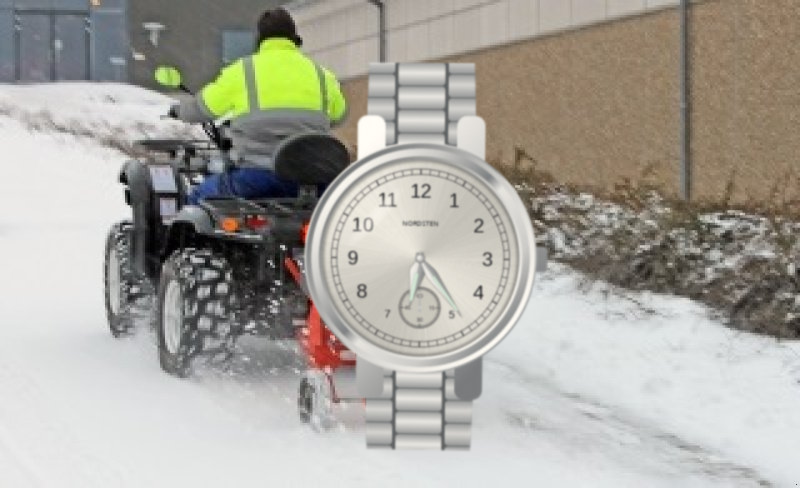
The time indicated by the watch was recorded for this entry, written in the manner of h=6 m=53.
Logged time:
h=6 m=24
